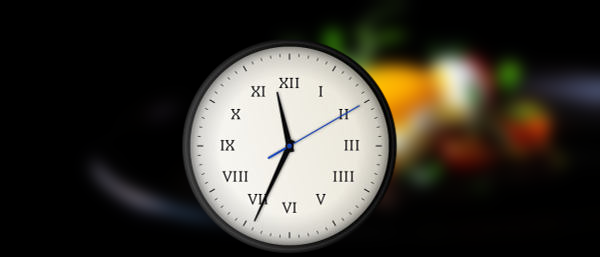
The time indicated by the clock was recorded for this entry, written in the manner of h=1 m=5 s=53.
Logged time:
h=11 m=34 s=10
